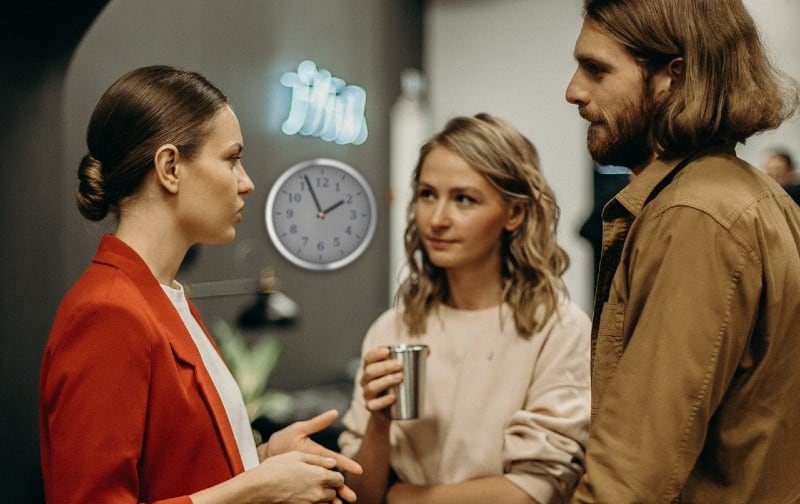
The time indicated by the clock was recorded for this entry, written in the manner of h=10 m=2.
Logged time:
h=1 m=56
